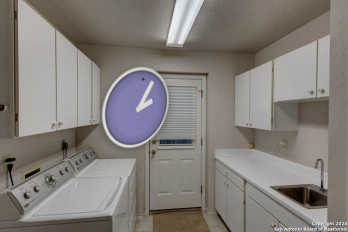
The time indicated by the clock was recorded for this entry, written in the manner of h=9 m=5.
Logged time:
h=2 m=4
